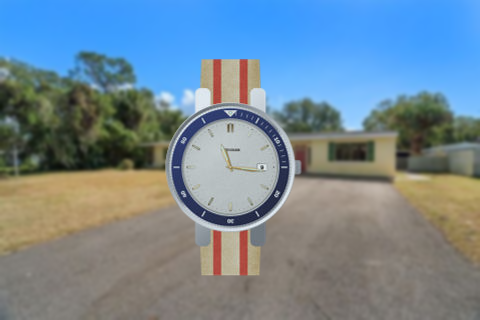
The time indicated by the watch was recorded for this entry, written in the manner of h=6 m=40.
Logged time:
h=11 m=16
